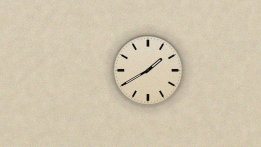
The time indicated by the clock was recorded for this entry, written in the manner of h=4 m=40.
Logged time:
h=1 m=40
